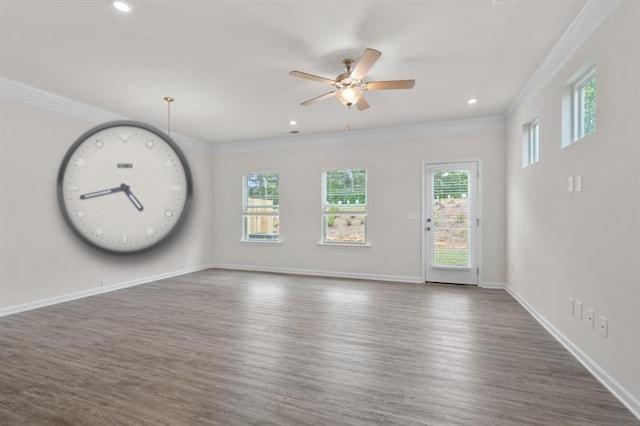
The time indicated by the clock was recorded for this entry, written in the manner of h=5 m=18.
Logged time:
h=4 m=43
